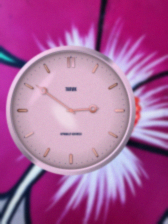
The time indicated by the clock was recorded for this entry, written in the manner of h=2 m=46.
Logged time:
h=2 m=51
